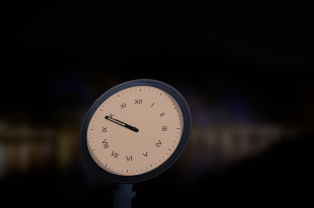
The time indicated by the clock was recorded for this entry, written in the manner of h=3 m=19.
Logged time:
h=9 m=49
